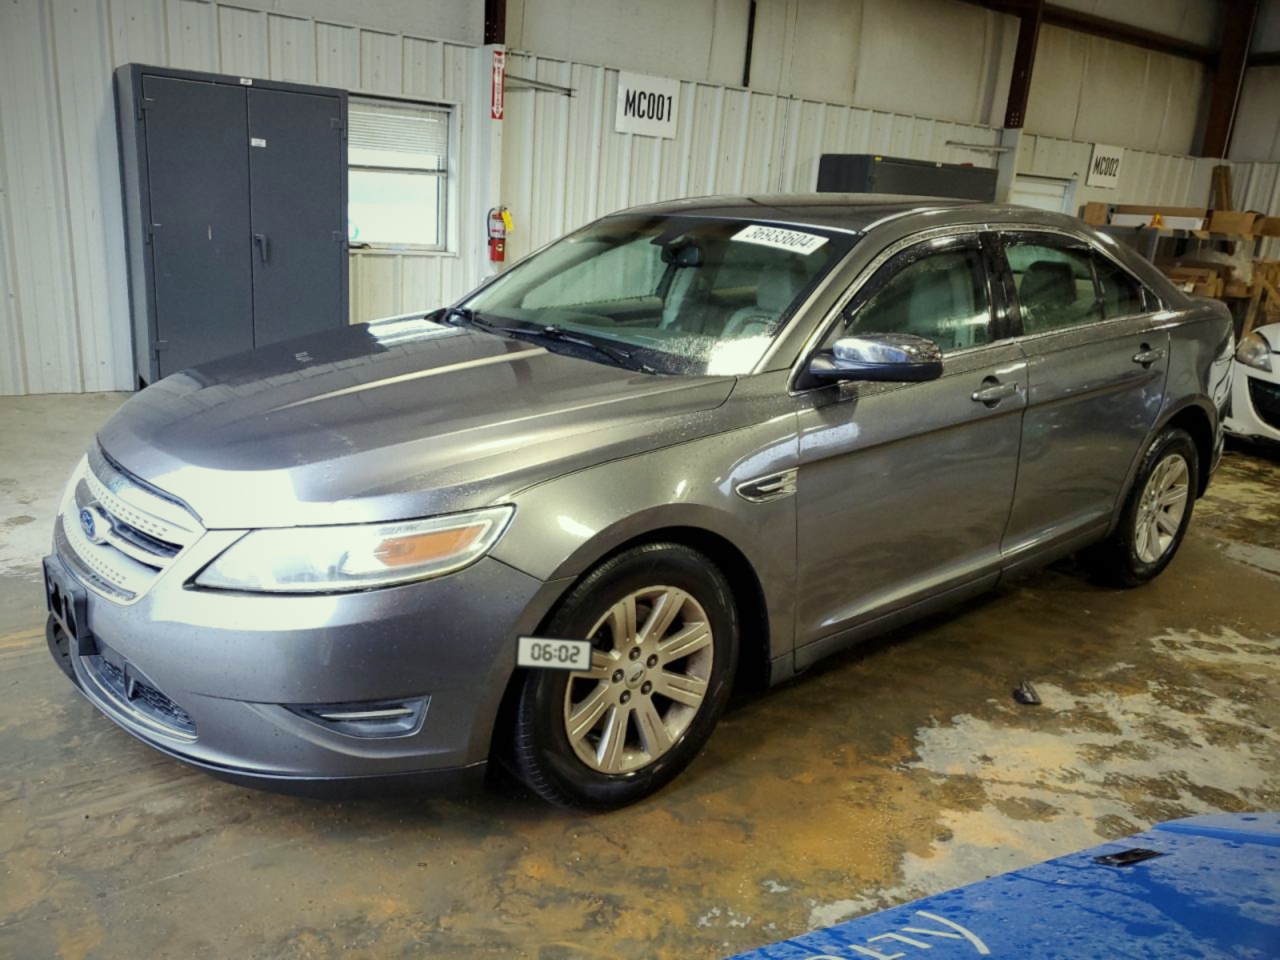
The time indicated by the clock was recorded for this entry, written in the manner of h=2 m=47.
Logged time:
h=6 m=2
